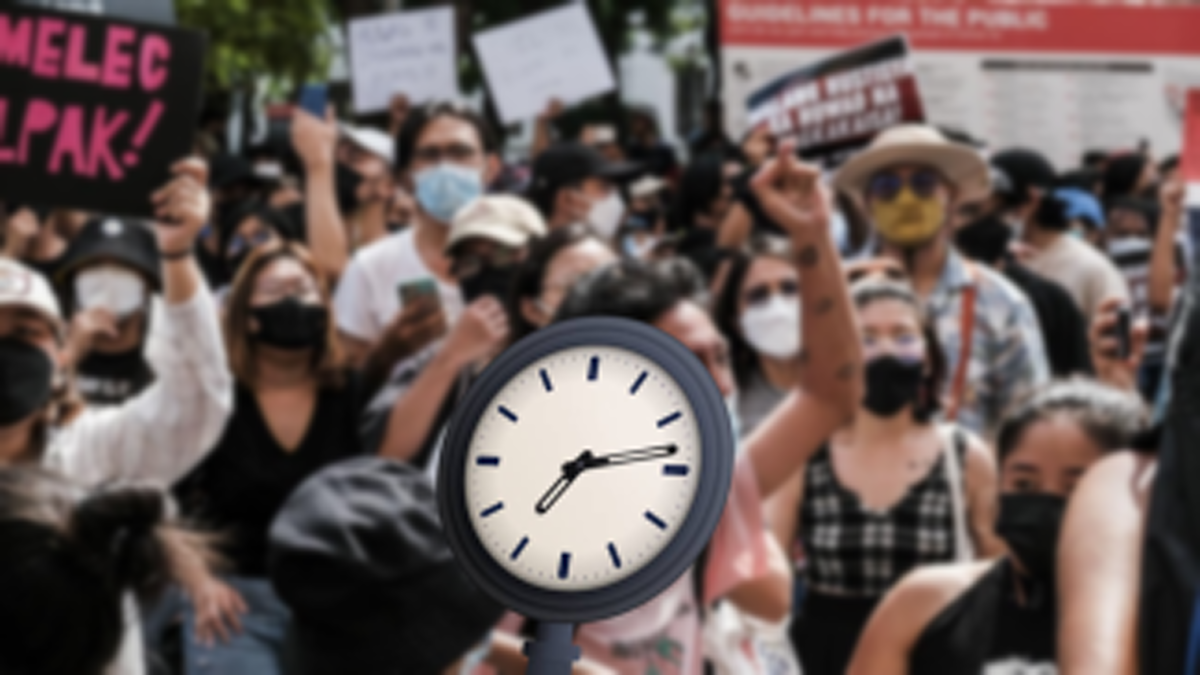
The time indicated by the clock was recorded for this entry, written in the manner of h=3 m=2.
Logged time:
h=7 m=13
